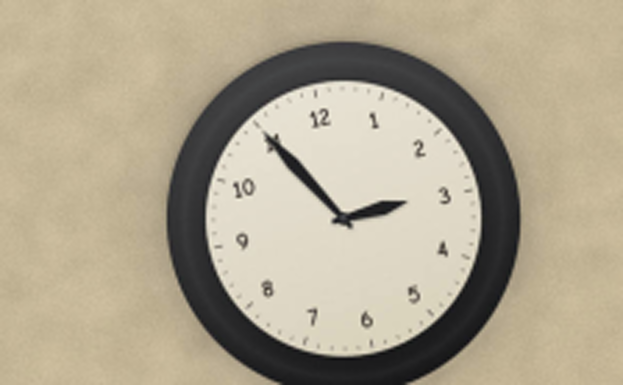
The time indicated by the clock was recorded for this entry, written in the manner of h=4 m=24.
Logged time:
h=2 m=55
